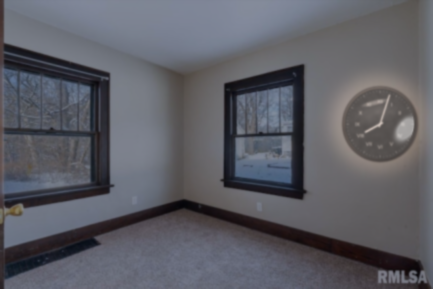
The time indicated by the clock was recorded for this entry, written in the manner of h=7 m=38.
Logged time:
h=8 m=3
